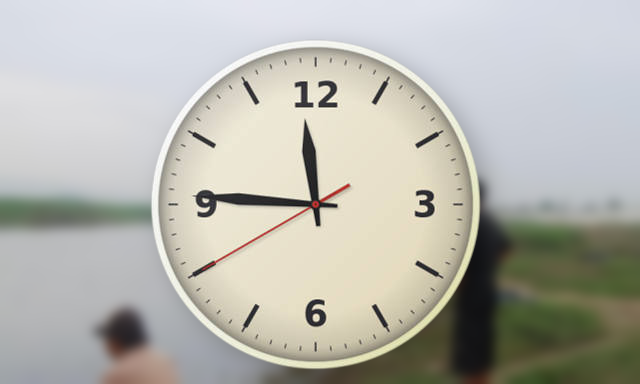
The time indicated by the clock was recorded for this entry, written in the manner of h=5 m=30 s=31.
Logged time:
h=11 m=45 s=40
